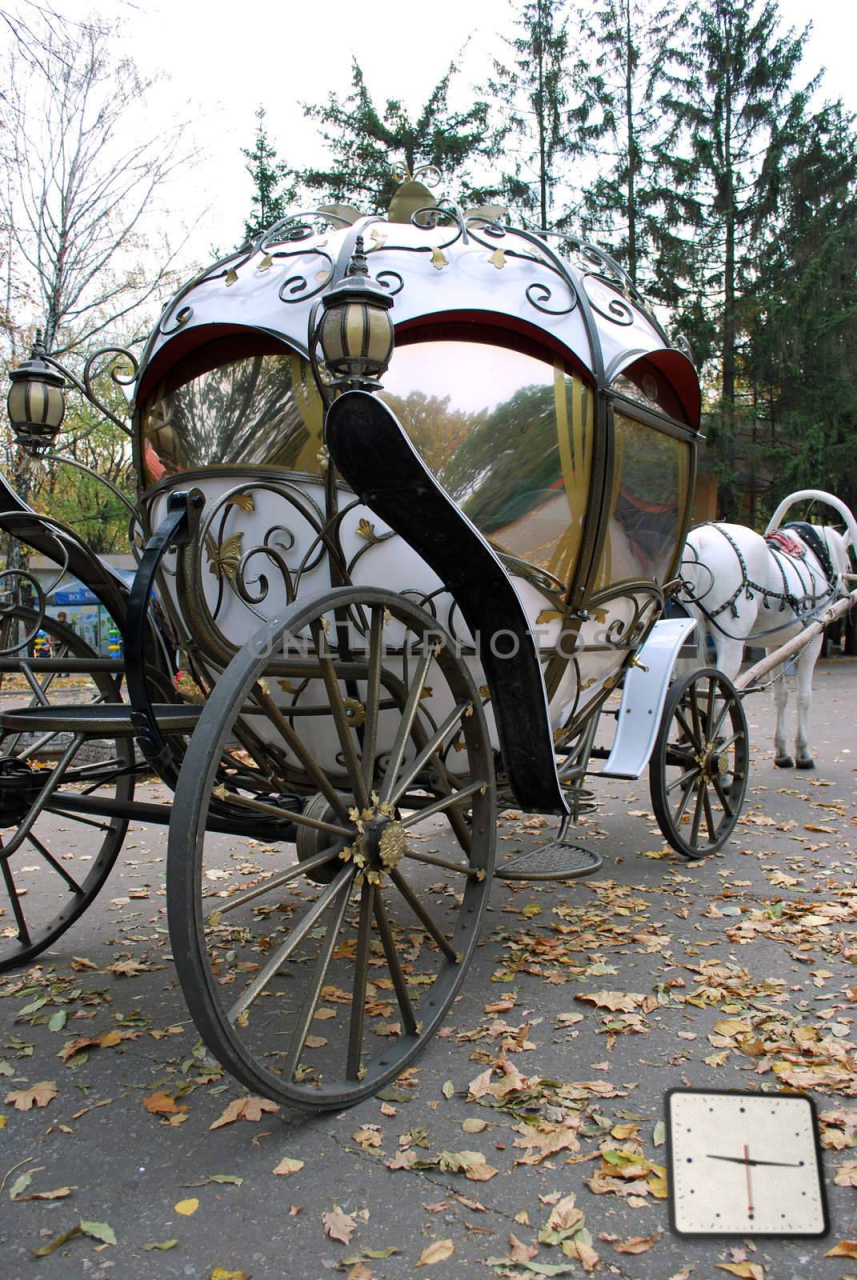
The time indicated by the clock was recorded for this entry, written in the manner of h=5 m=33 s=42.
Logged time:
h=9 m=15 s=30
